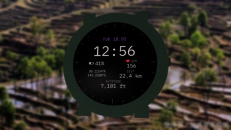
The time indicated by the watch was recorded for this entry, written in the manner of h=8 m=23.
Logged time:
h=12 m=56
